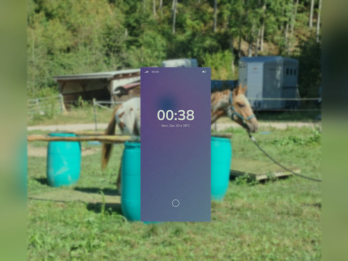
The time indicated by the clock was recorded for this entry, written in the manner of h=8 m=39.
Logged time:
h=0 m=38
